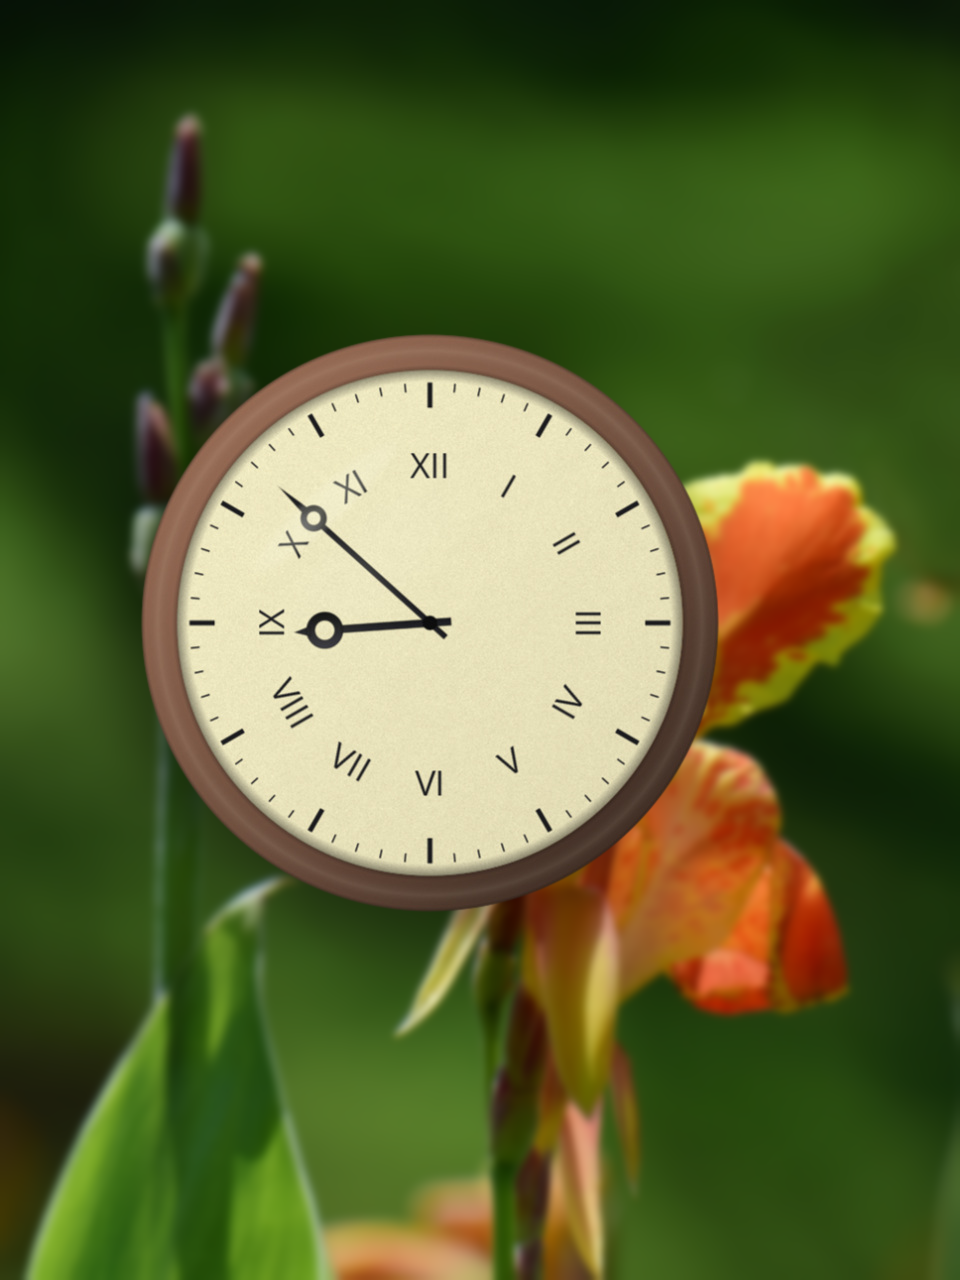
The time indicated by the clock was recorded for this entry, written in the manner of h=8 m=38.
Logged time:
h=8 m=52
